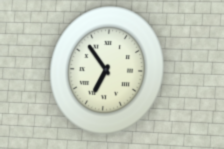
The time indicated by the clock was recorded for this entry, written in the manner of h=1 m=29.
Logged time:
h=6 m=53
